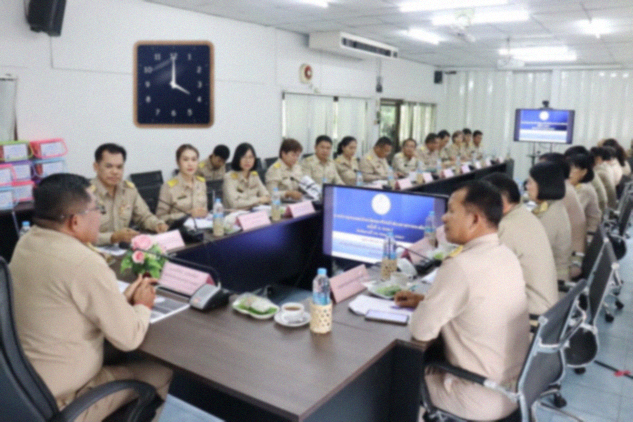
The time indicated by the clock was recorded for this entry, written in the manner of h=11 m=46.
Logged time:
h=4 m=0
